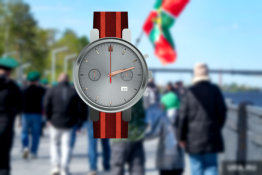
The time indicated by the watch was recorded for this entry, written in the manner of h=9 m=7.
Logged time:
h=2 m=12
